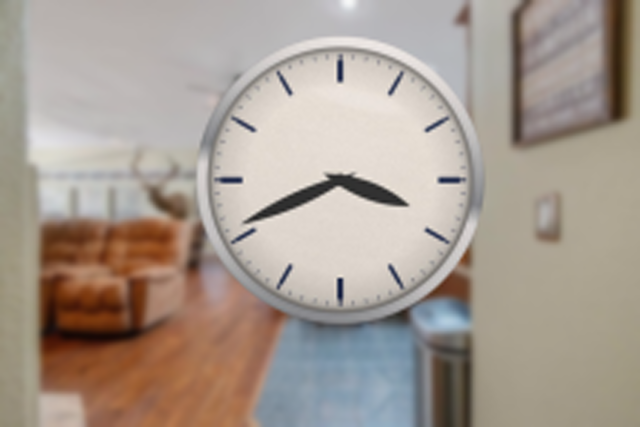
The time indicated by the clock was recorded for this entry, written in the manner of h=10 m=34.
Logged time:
h=3 m=41
